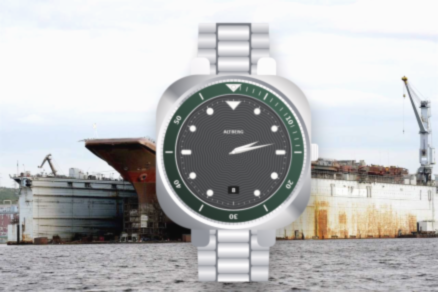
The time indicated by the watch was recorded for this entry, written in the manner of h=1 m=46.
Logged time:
h=2 m=13
